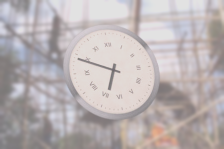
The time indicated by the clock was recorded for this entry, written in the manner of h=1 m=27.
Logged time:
h=6 m=49
